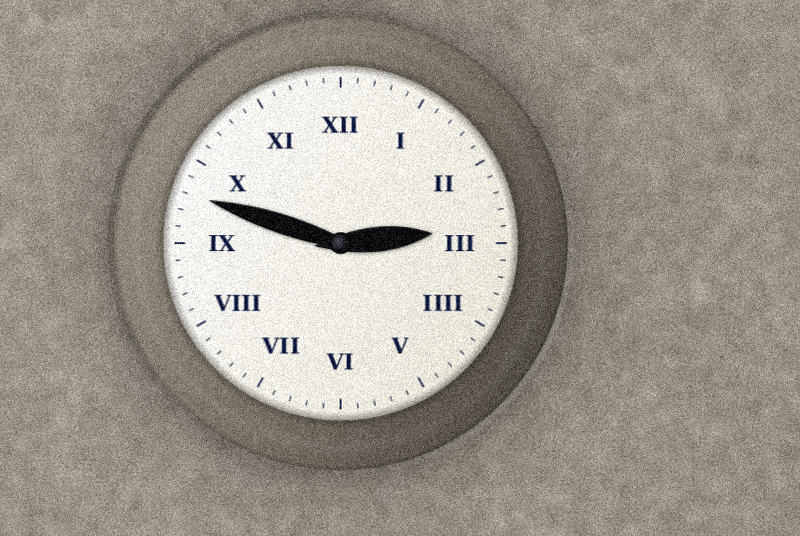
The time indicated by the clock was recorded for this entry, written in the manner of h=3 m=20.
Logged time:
h=2 m=48
